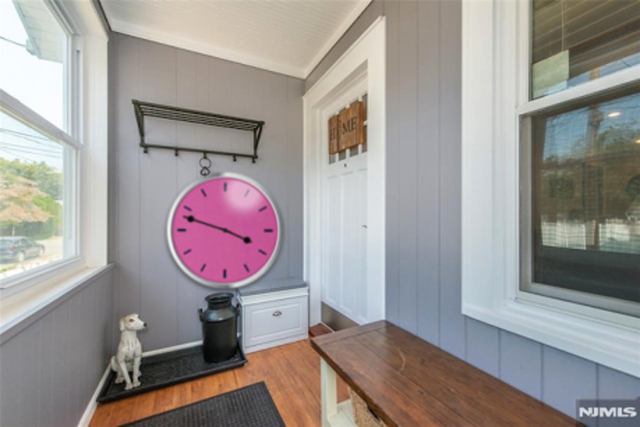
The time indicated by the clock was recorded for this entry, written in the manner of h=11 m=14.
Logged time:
h=3 m=48
